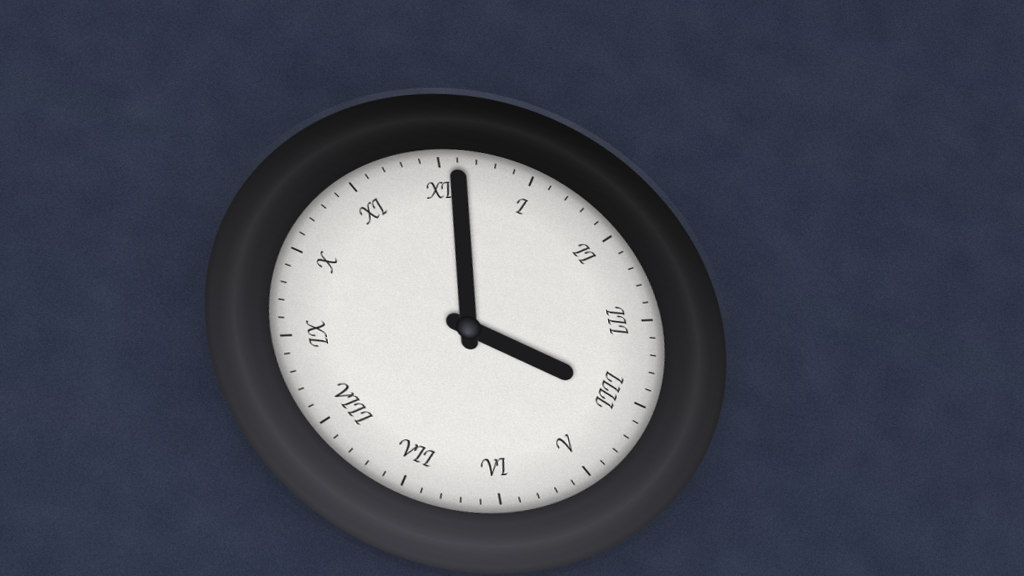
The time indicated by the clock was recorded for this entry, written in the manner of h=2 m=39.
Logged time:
h=4 m=1
